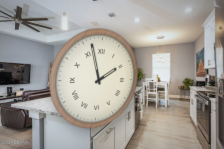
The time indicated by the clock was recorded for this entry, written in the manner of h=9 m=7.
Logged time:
h=1 m=57
